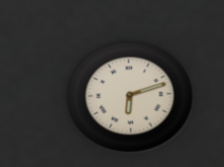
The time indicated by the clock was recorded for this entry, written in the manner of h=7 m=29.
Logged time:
h=6 m=12
